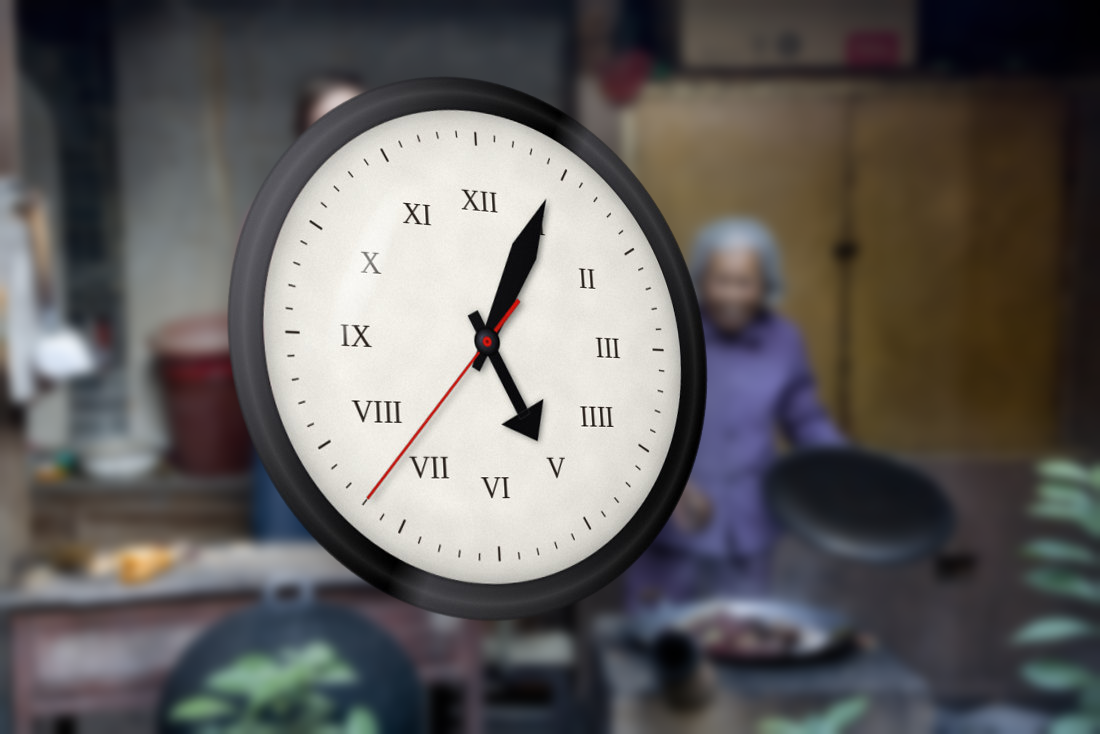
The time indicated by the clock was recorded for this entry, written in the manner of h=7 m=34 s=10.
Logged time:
h=5 m=4 s=37
